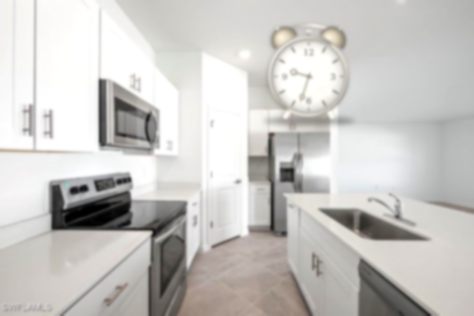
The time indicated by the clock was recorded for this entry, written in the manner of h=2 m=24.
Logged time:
h=9 m=33
